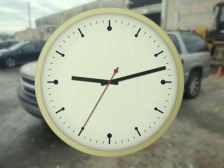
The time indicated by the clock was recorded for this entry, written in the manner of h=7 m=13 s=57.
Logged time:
h=9 m=12 s=35
